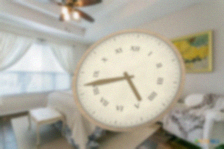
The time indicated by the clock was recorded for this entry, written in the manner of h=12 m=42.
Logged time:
h=4 m=42
